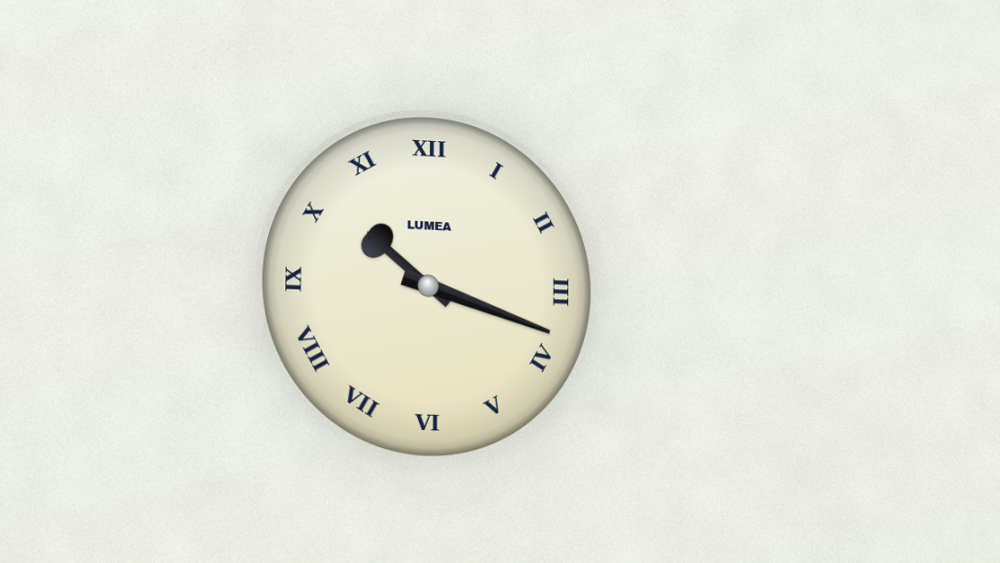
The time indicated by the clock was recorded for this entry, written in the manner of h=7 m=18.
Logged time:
h=10 m=18
